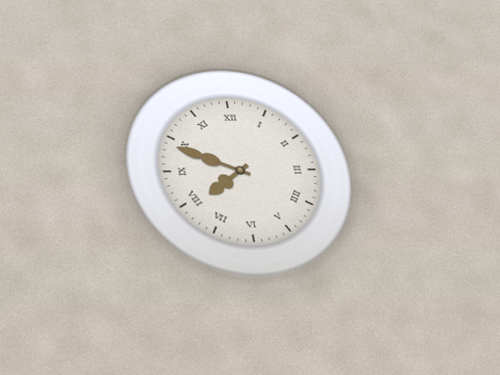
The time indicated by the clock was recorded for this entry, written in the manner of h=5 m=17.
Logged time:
h=7 m=49
